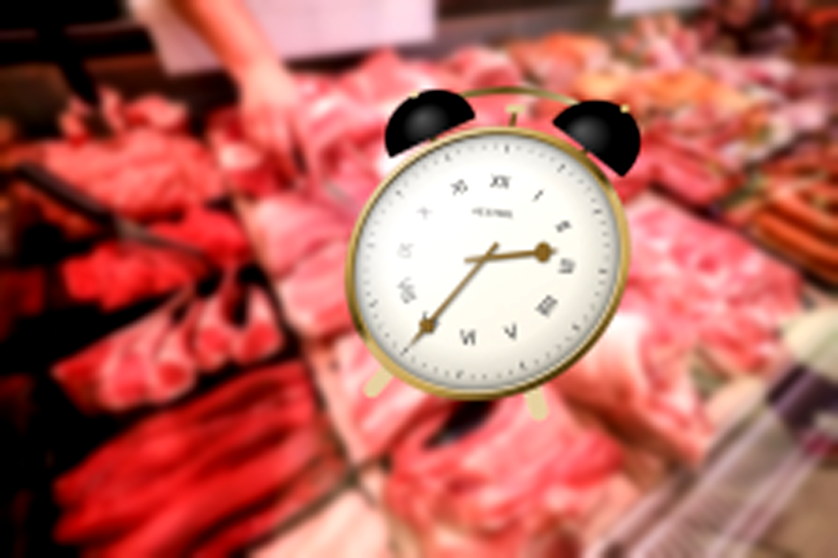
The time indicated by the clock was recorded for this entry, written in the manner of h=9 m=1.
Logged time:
h=2 m=35
